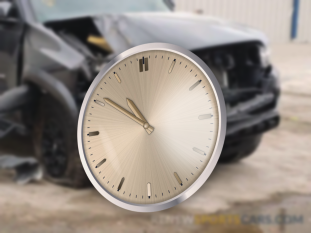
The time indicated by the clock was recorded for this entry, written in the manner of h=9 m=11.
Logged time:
h=10 m=51
